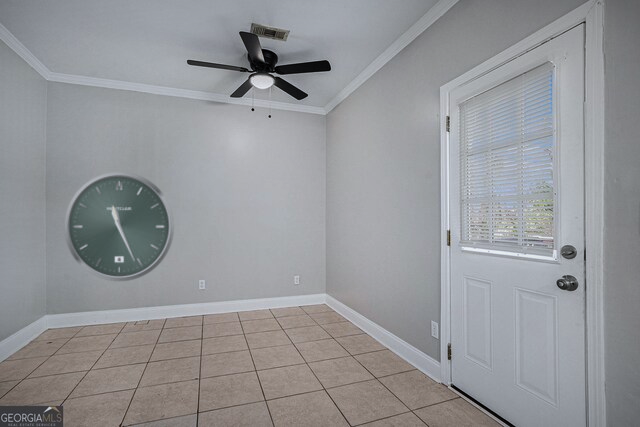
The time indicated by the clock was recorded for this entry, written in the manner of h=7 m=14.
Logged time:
h=11 m=26
